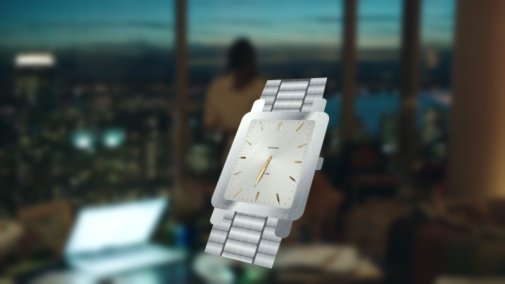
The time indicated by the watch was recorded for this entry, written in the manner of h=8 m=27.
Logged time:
h=6 m=32
